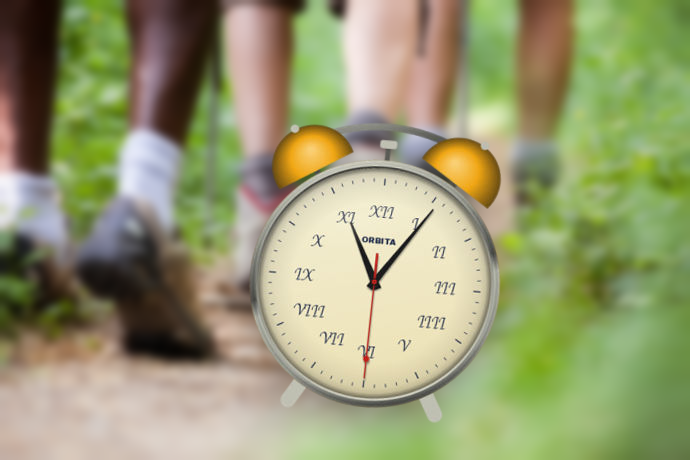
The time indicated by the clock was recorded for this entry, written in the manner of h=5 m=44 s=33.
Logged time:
h=11 m=5 s=30
